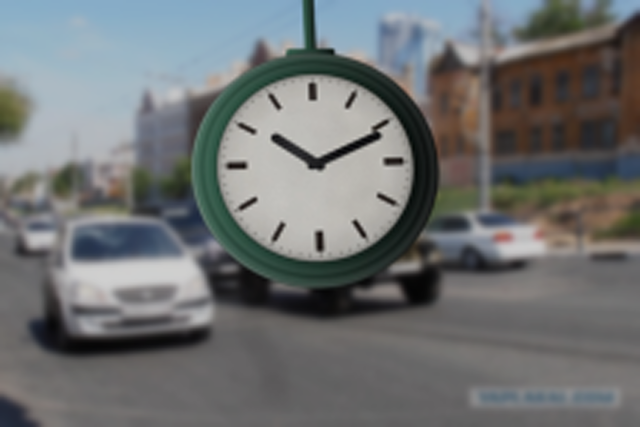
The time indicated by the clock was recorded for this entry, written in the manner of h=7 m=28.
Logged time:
h=10 m=11
